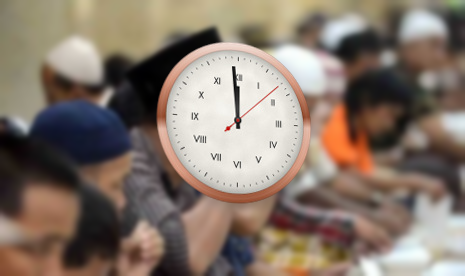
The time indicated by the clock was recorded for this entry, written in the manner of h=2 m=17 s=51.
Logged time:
h=11 m=59 s=8
